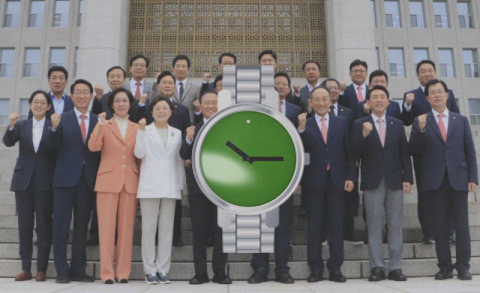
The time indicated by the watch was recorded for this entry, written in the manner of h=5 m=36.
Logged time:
h=10 m=15
